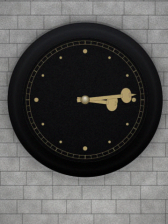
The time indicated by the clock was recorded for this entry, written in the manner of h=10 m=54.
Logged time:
h=3 m=14
